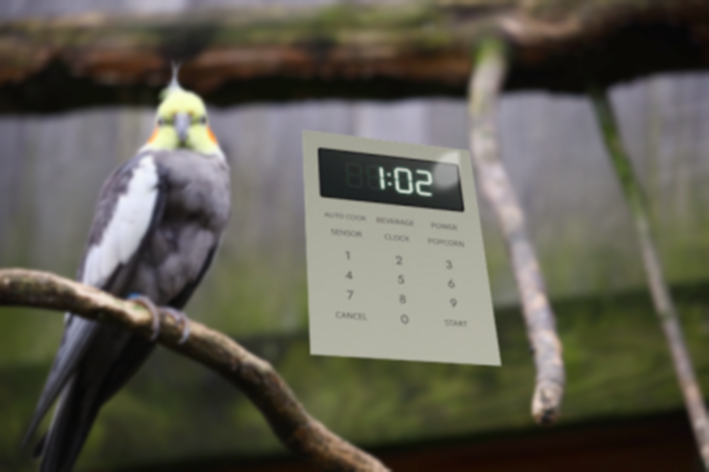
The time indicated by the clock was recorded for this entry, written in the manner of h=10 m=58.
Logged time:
h=1 m=2
